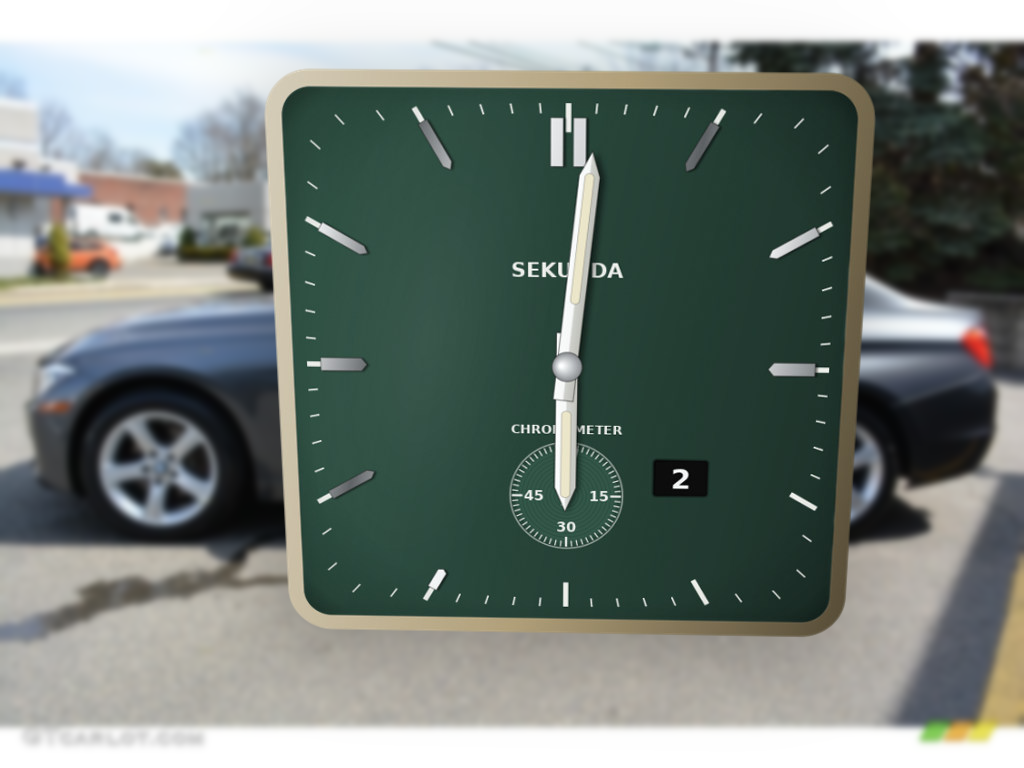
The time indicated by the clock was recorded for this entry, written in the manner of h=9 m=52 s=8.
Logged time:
h=6 m=1 s=2
